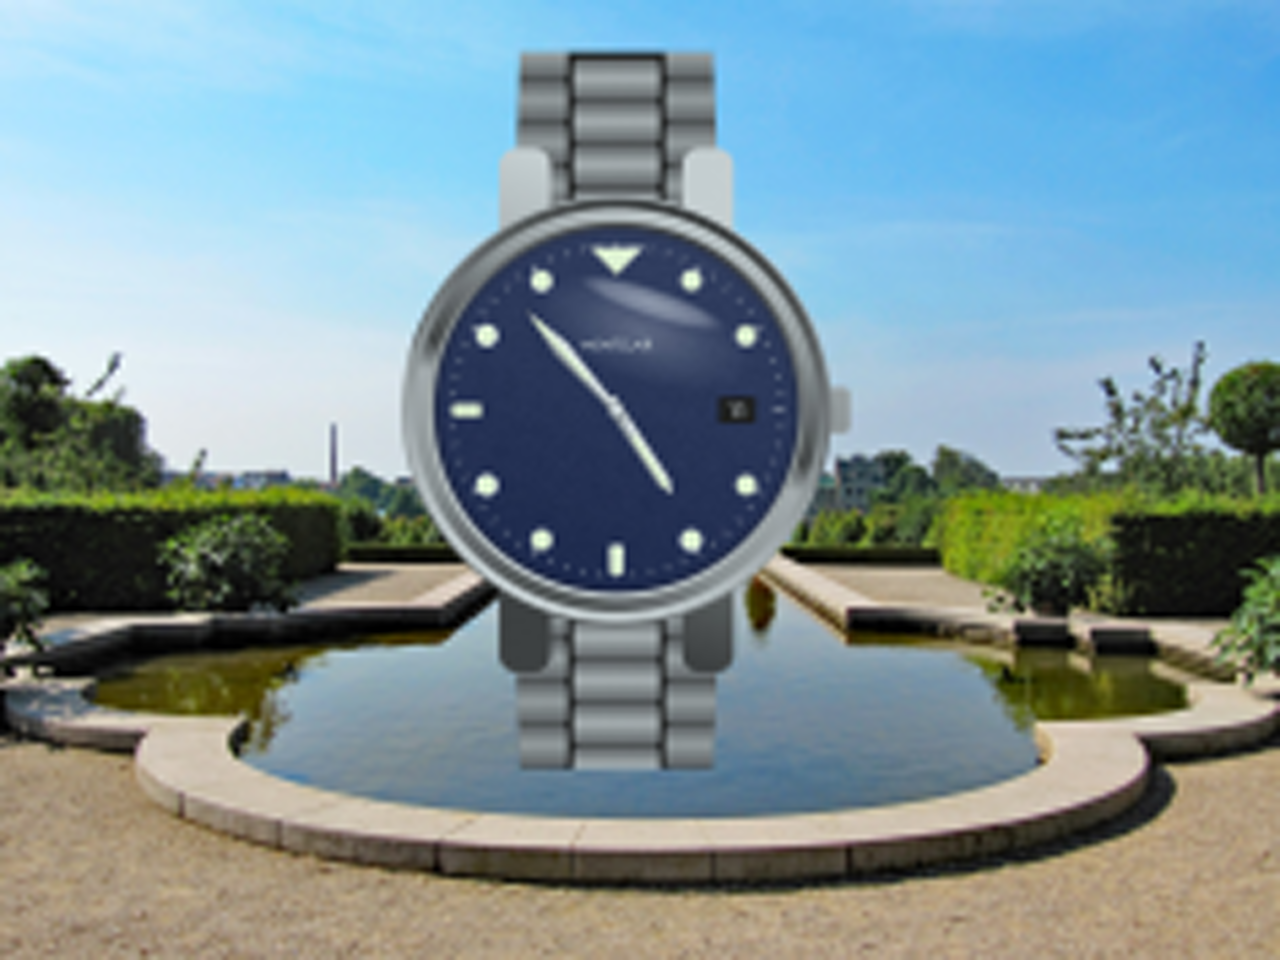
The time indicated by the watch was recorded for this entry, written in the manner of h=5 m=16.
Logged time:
h=4 m=53
